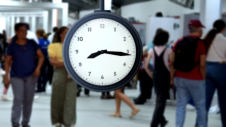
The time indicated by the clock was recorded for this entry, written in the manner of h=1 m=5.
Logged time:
h=8 m=16
